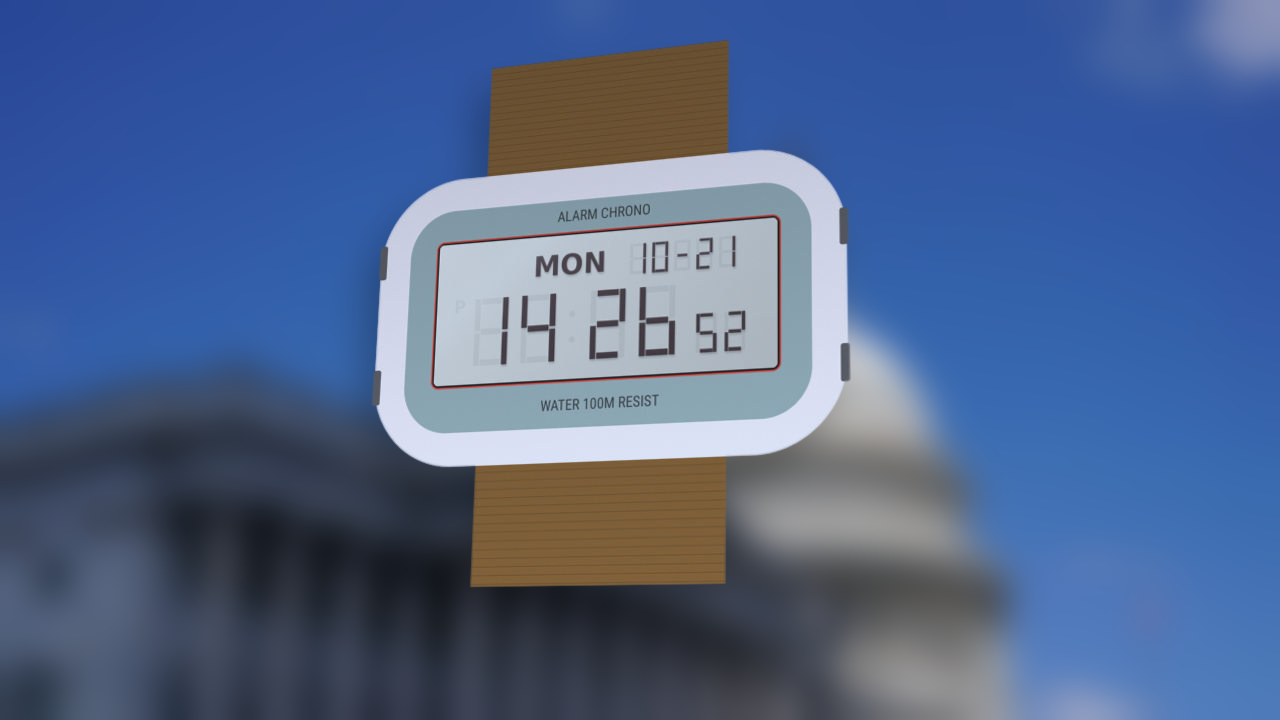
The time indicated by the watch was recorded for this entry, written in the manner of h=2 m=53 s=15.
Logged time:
h=14 m=26 s=52
